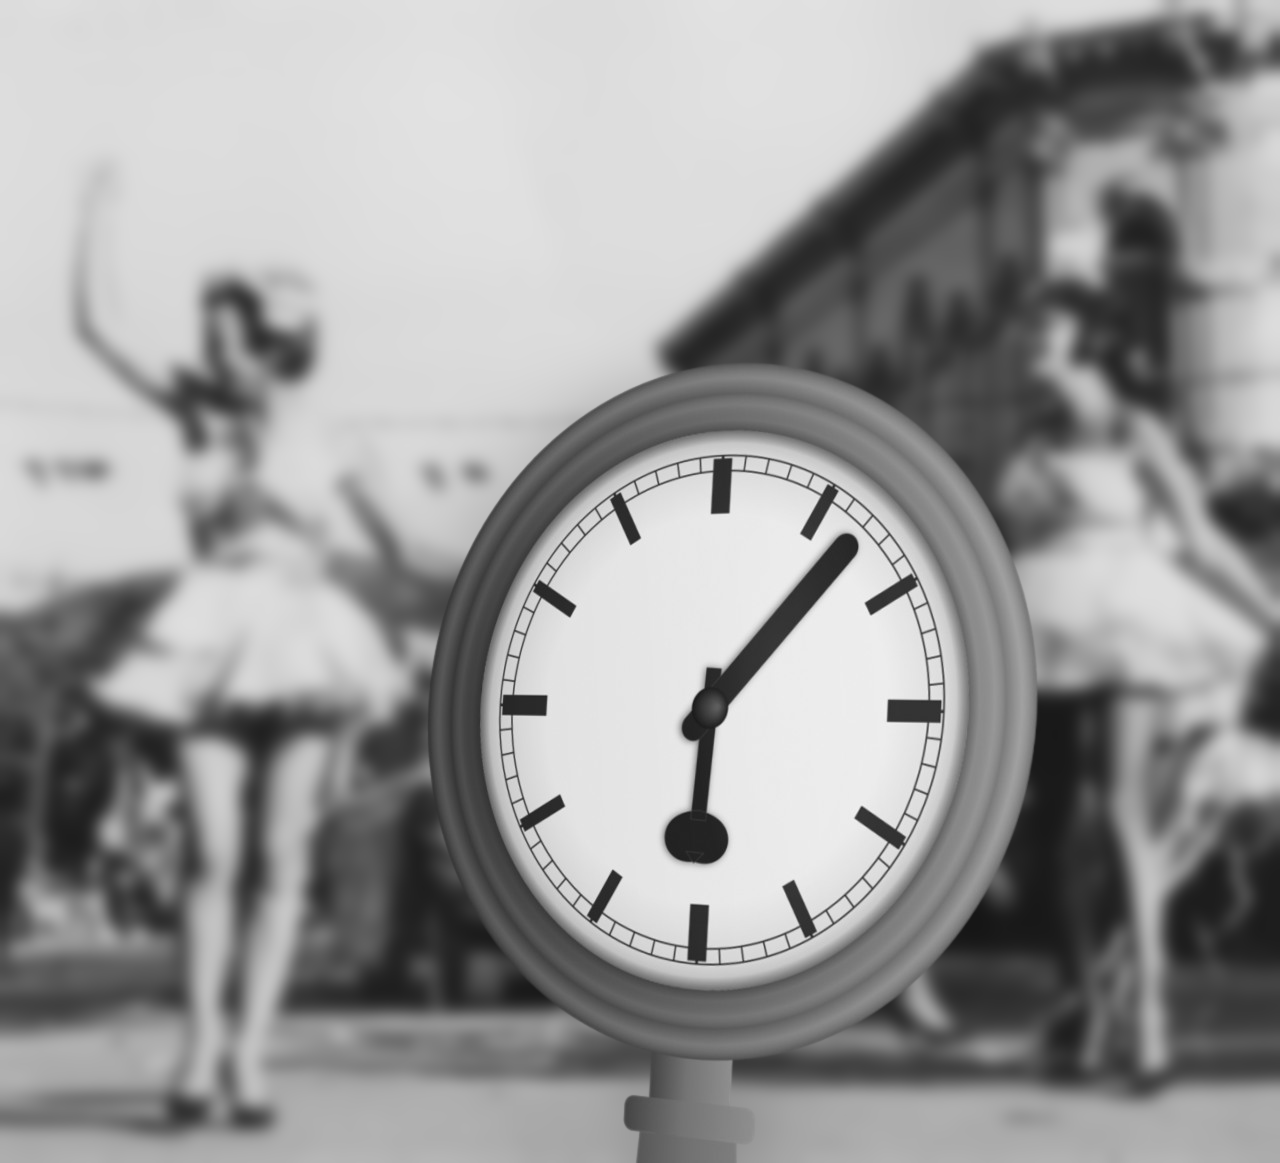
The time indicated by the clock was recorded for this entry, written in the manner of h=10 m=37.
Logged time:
h=6 m=7
